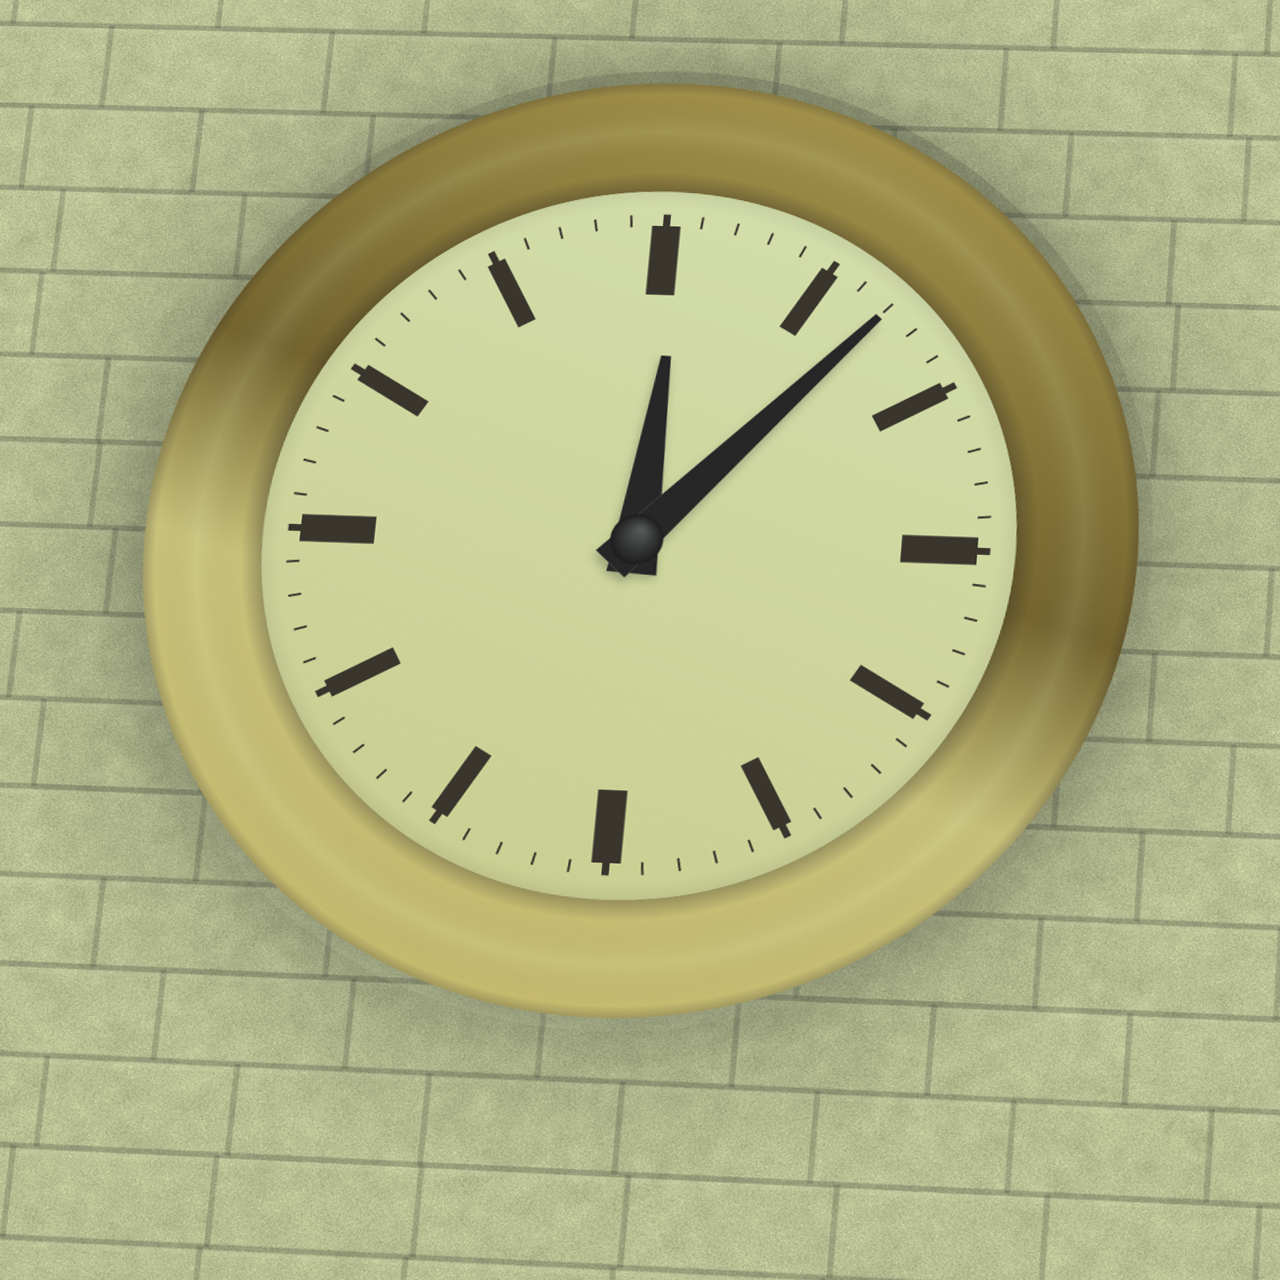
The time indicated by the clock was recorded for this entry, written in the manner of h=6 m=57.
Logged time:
h=12 m=7
